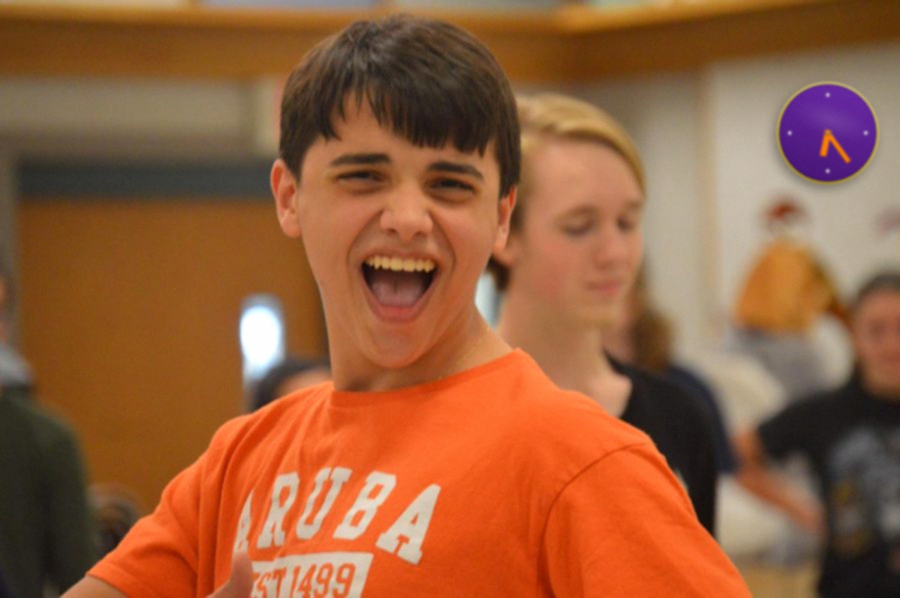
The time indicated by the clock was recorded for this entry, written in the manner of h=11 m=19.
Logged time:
h=6 m=24
